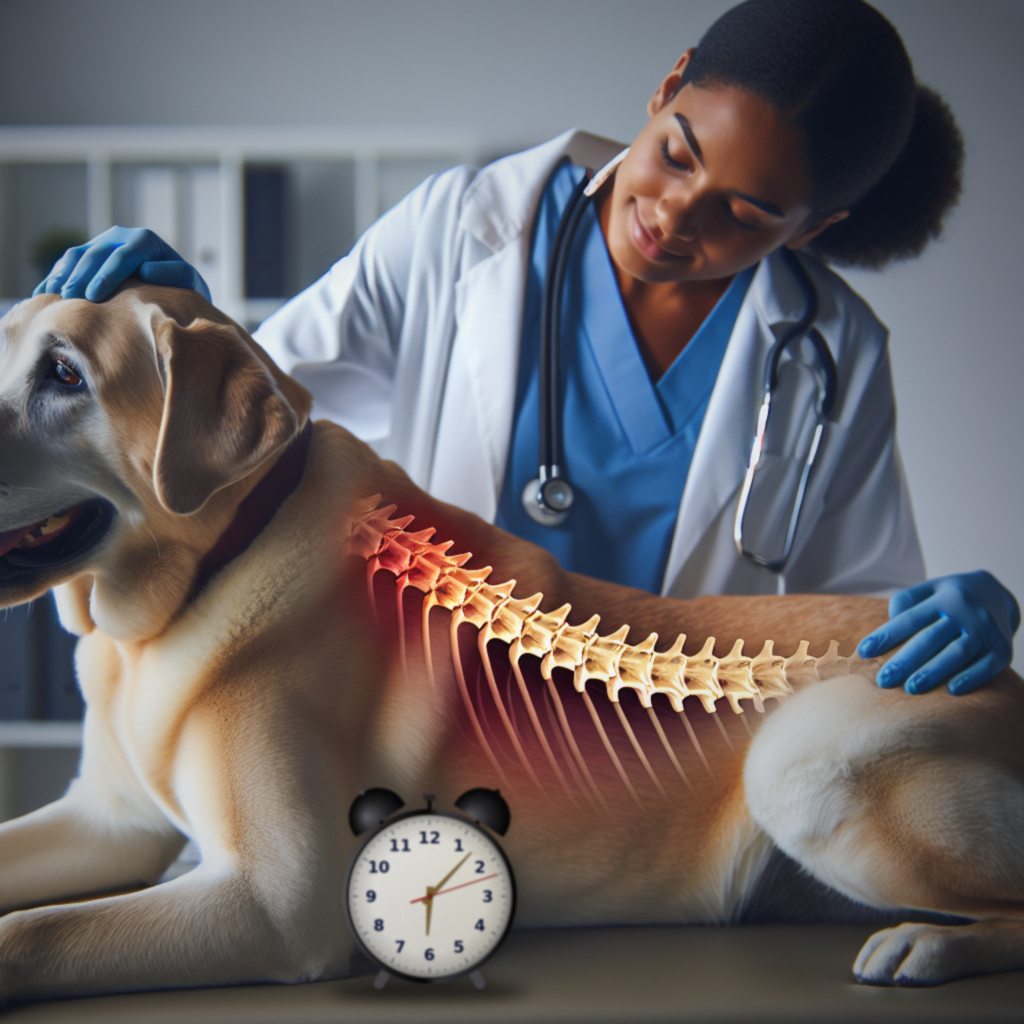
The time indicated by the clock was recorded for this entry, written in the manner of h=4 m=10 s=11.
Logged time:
h=6 m=7 s=12
